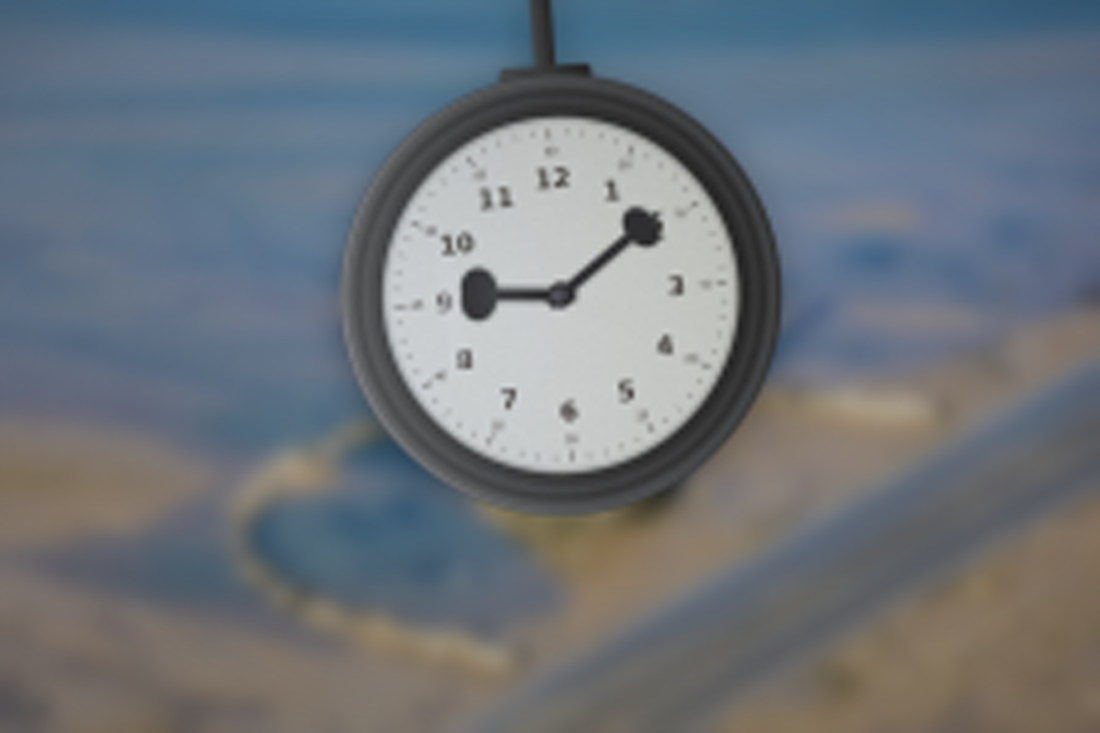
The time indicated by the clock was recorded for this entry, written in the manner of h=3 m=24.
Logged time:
h=9 m=9
